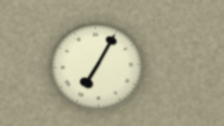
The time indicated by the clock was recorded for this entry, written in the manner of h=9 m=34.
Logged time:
h=7 m=5
